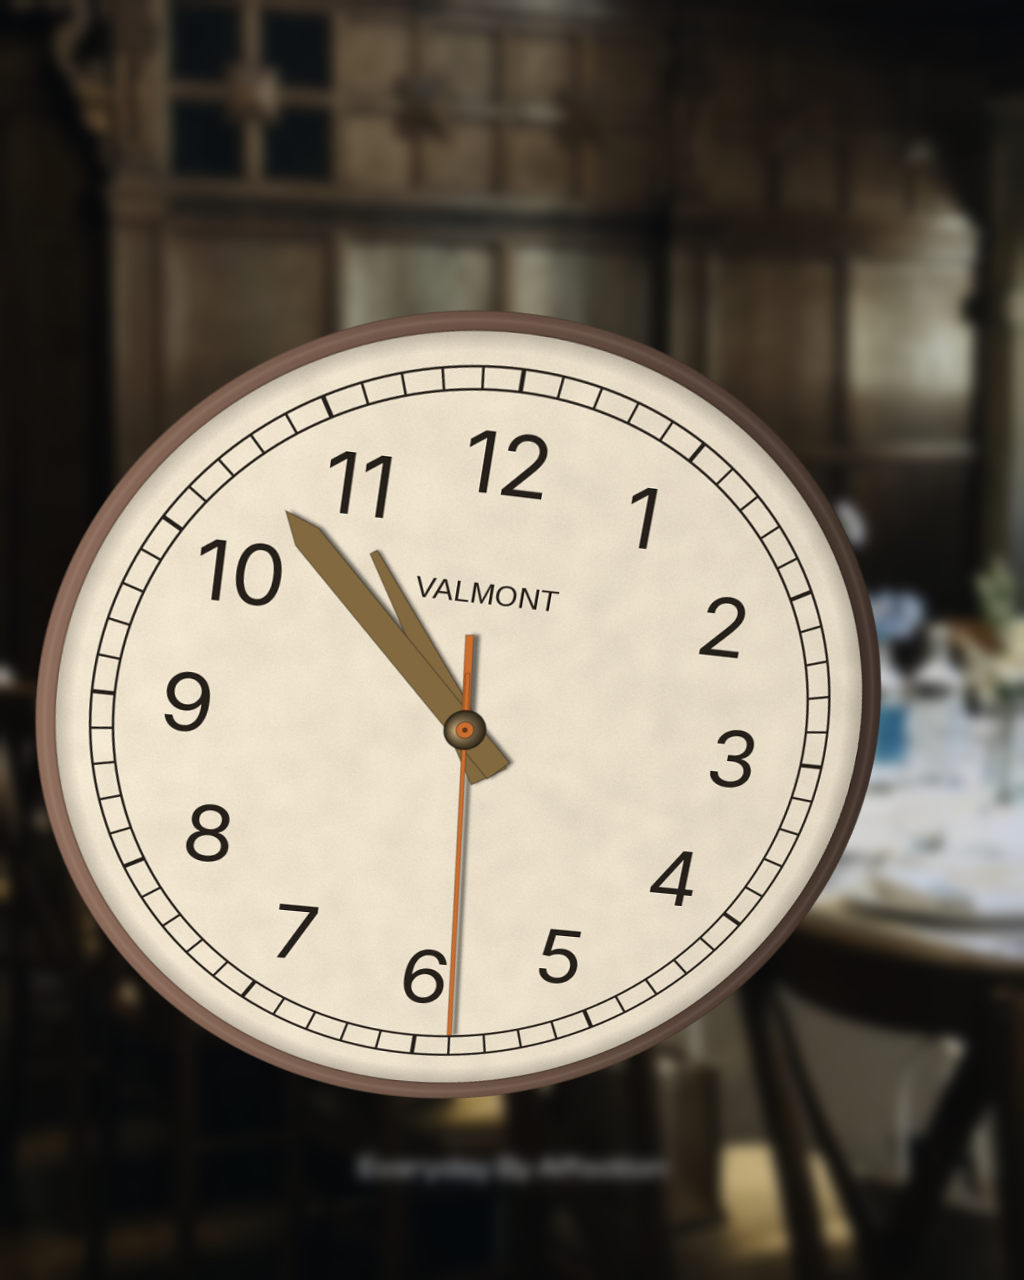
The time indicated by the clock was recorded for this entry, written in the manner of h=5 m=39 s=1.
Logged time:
h=10 m=52 s=29
